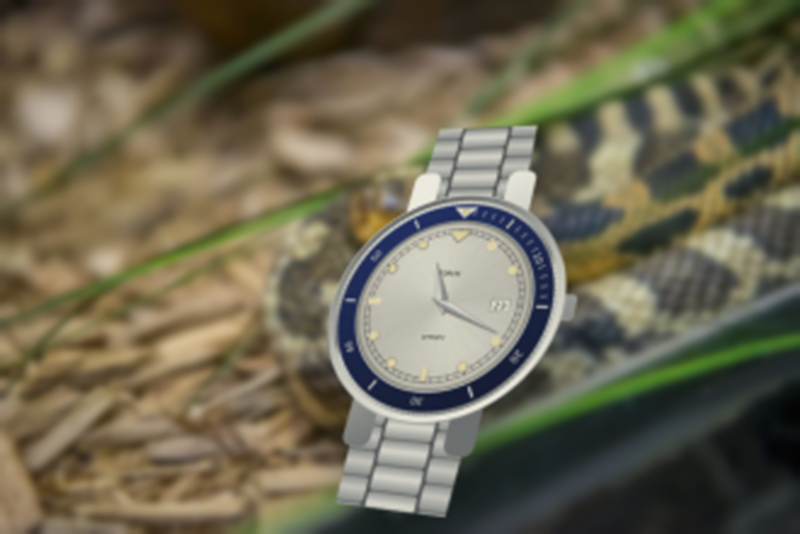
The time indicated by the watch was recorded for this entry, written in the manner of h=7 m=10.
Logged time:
h=11 m=19
